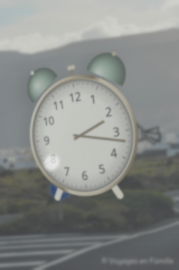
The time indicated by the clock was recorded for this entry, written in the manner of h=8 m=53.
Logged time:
h=2 m=17
